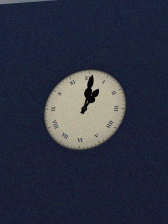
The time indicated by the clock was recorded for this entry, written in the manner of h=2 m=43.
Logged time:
h=1 m=1
